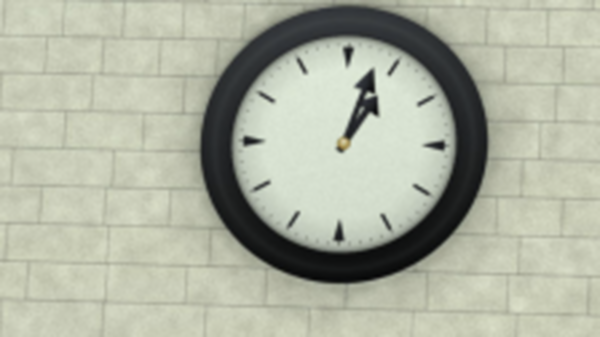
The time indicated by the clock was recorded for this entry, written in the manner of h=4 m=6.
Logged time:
h=1 m=3
